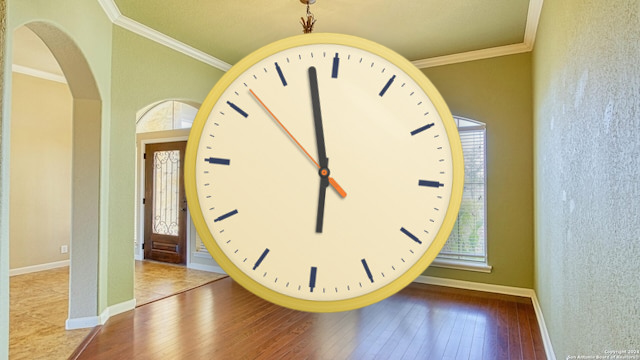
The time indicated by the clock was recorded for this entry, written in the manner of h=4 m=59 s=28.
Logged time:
h=5 m=57 s=52
